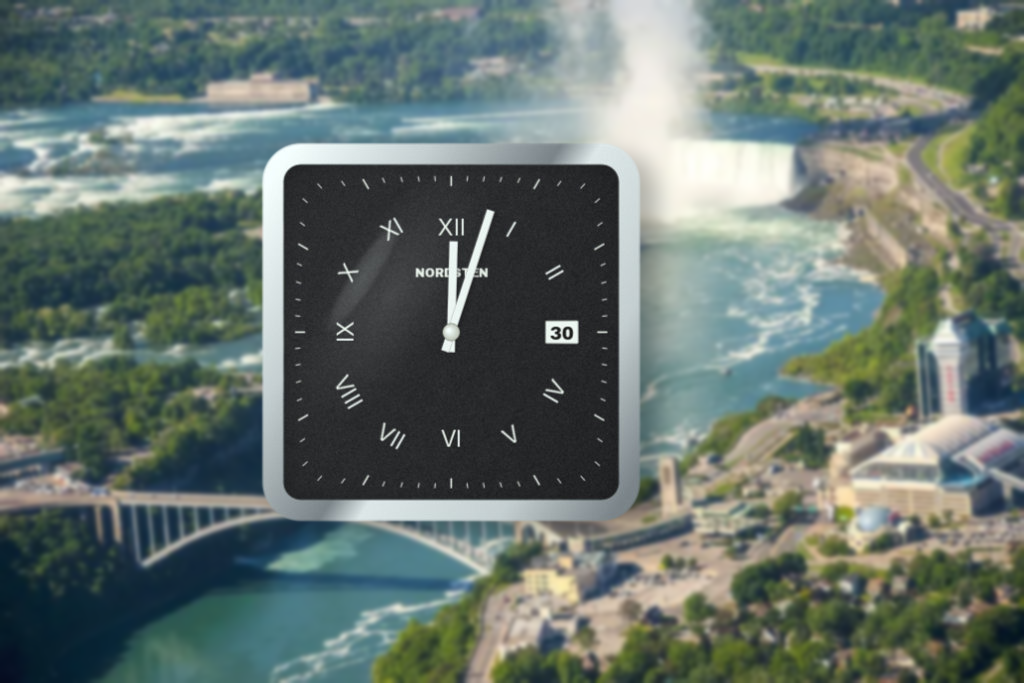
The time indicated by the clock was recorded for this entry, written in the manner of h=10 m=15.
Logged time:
h=12 m=3
